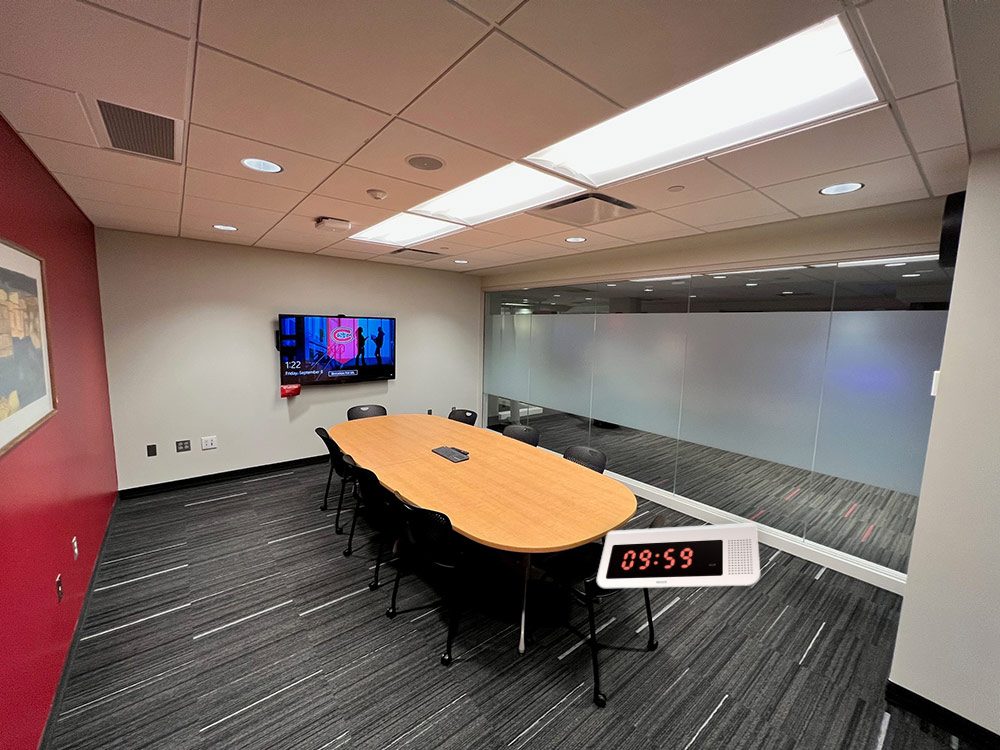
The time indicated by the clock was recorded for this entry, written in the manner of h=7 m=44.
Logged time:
h=9 m=59
